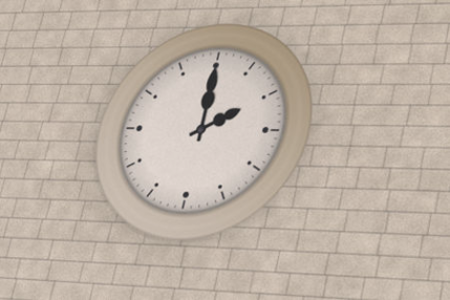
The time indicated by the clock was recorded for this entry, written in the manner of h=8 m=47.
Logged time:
h=2 m=0
